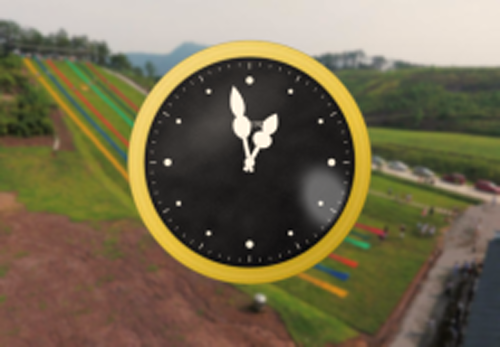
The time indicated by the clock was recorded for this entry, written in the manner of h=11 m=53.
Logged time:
h=12 m=58
